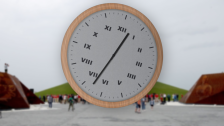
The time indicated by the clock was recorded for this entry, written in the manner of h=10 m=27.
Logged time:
h=12 m=33
